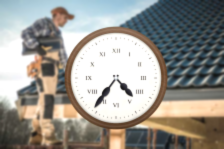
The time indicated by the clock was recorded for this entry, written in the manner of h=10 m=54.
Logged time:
h=4 m=36
